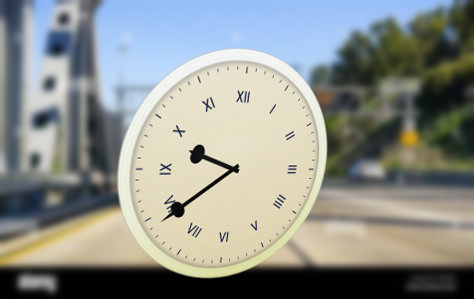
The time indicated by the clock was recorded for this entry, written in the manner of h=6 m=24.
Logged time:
h=9 m=39
